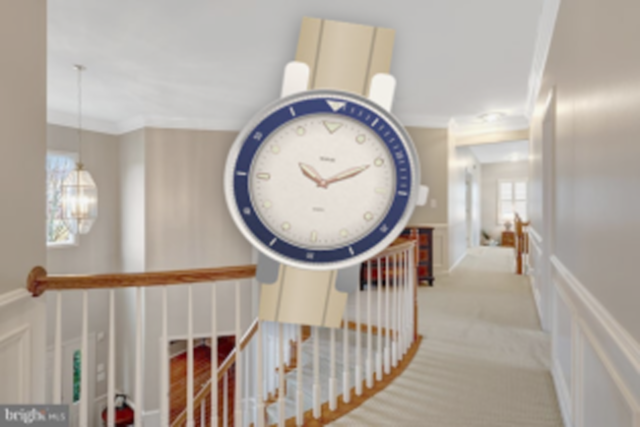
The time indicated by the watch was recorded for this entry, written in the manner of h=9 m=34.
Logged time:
h=10 m=10
